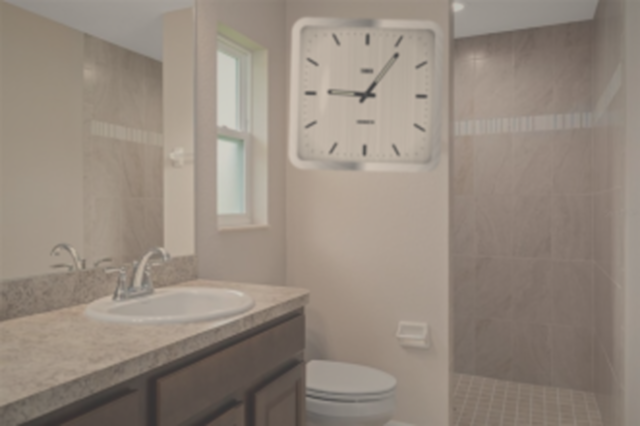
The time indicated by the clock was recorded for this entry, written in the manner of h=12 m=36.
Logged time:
h=9 m=6
